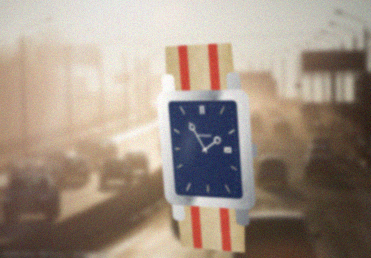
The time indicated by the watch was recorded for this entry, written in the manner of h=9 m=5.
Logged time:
h=1 m=55
